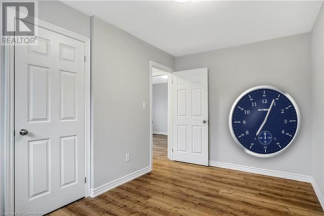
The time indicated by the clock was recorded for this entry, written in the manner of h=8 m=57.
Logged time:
h=7 m=4
